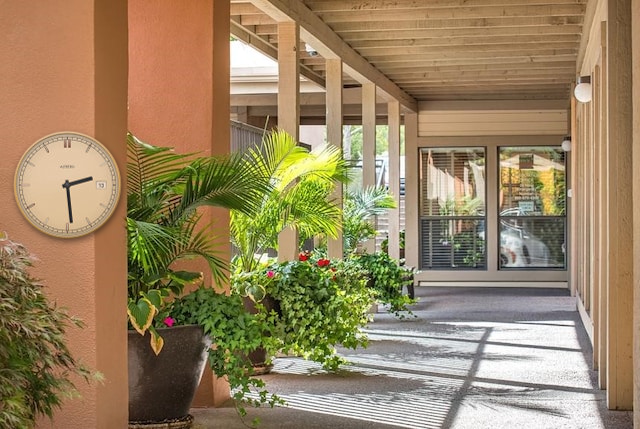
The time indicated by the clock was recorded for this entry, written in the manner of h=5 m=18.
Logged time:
h=2 m=29
